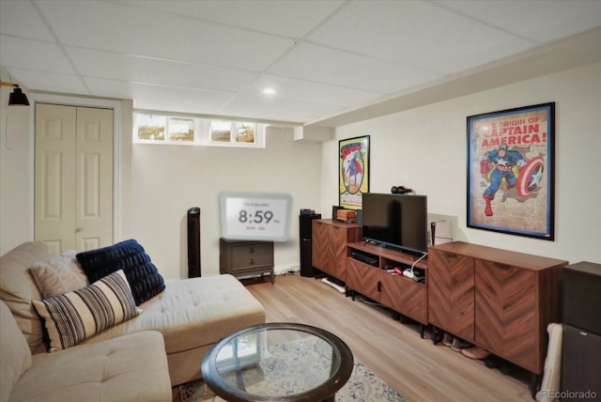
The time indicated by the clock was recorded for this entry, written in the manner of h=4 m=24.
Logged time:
h=8 m=59
